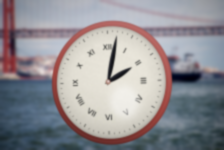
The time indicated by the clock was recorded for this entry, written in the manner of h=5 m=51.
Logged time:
h=2 m=2
